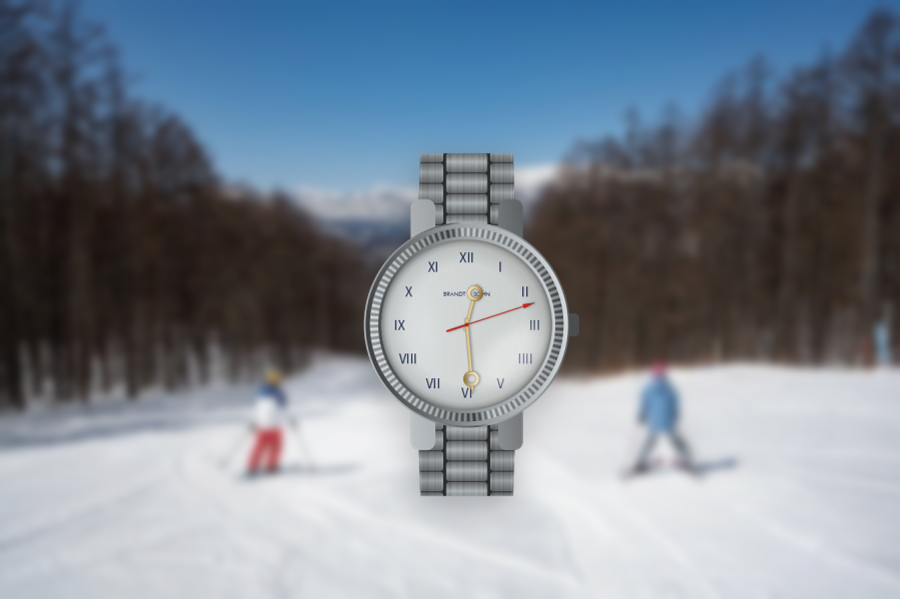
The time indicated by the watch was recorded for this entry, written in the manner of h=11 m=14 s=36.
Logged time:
h=12 m=29 s=12
